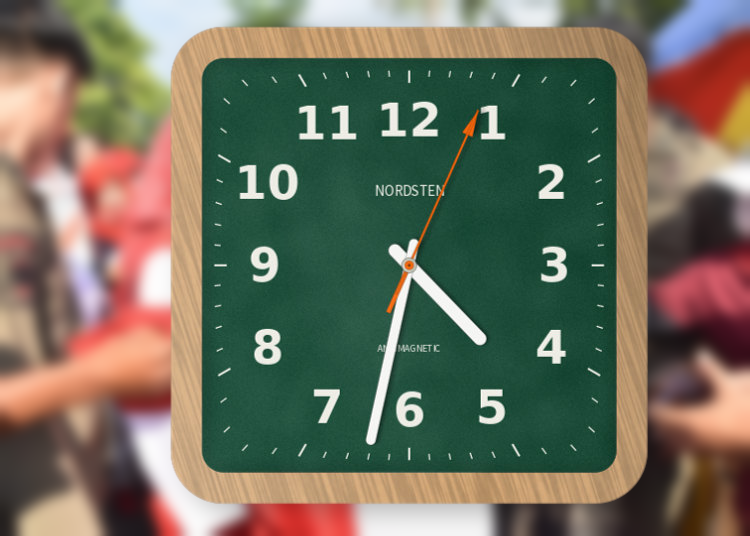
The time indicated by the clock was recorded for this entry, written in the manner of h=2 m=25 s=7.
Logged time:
h=4 m=32 s=4
